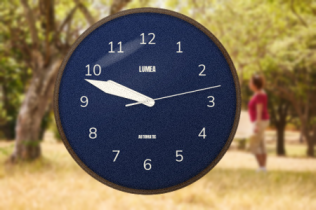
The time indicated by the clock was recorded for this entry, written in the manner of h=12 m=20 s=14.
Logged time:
h=9 m=48 s=13
